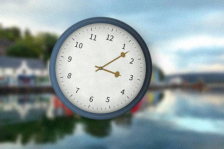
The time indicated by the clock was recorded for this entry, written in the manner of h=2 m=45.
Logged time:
h=3 m=7
